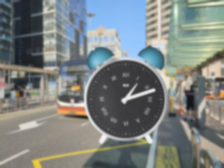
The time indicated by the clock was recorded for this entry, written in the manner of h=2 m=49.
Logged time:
h=1 m=12
